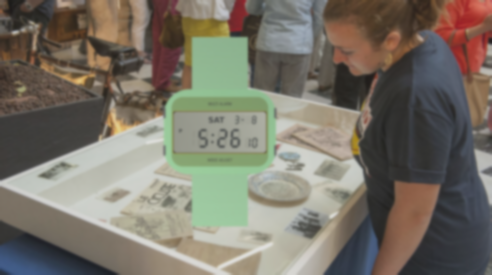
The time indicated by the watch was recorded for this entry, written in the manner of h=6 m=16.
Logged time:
h=5 m=26
